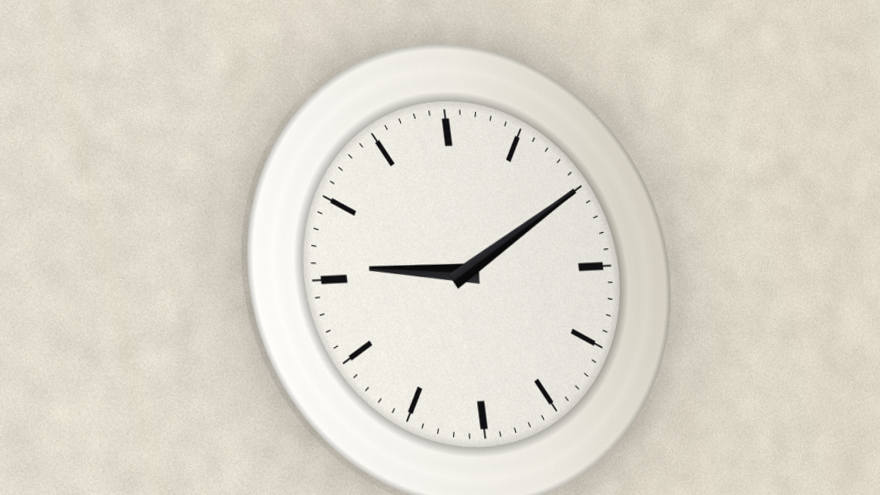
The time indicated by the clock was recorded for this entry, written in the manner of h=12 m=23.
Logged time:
h=9 m=10
